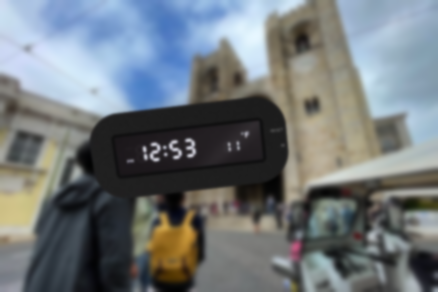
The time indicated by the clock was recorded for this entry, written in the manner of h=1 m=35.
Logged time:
h=12 m=53
